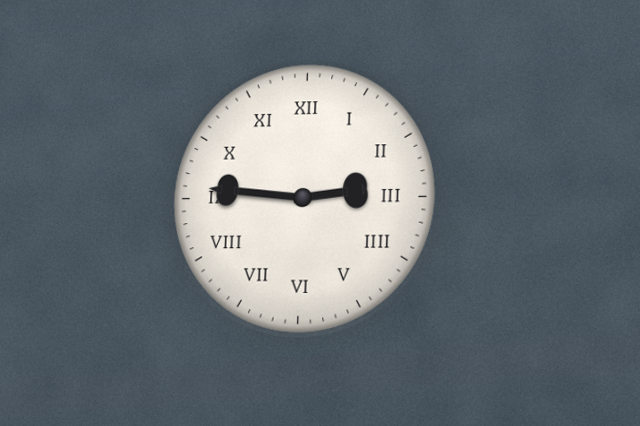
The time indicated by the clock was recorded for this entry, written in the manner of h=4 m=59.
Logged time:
h=2 m=46
